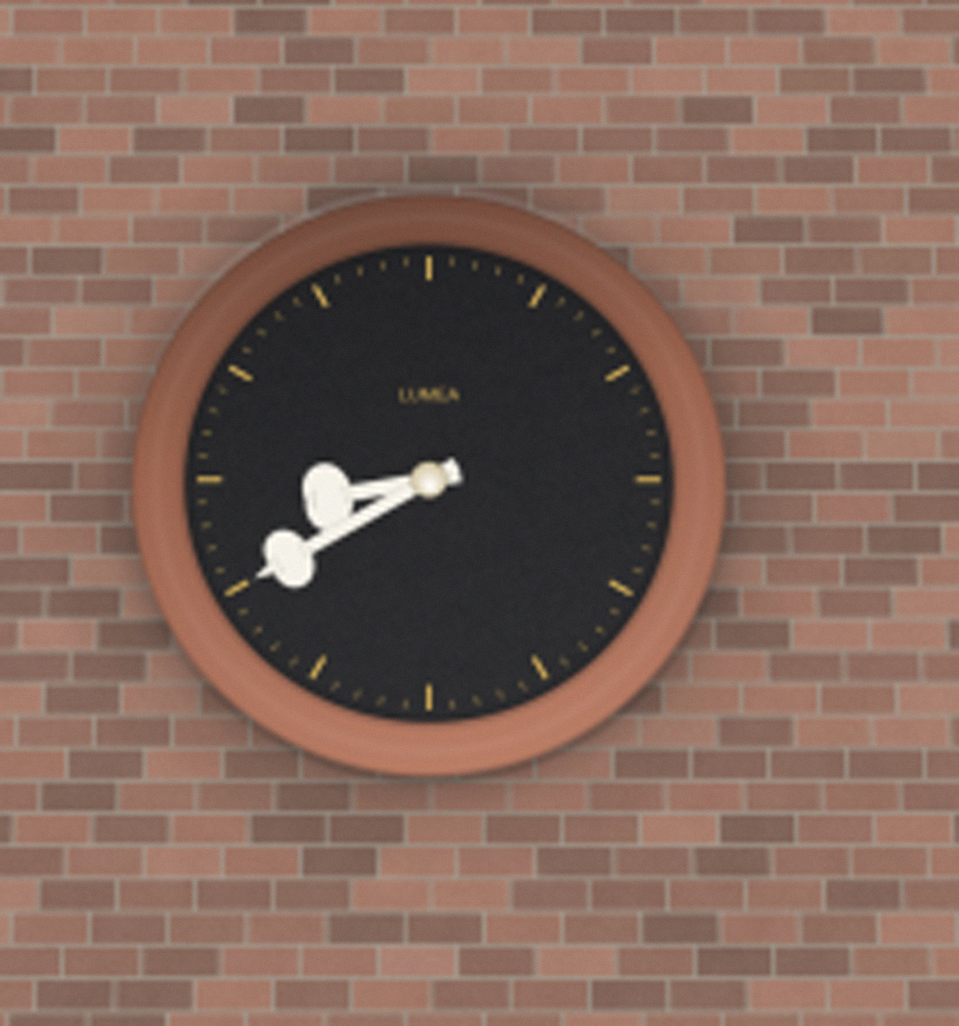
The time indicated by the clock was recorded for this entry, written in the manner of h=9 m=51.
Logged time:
h=8 m=40
